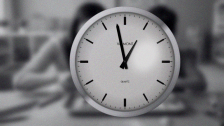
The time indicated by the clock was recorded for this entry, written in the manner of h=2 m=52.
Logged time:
h=12 m=58
